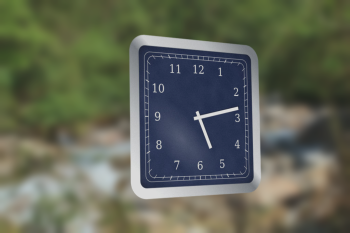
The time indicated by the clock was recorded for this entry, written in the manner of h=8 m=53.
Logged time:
h=5 m=13
